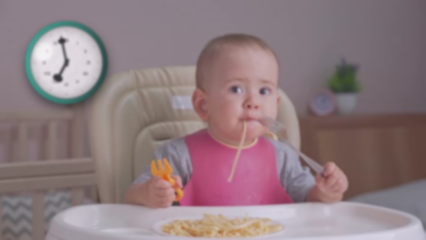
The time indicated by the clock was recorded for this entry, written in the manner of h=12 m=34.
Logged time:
h=6 m=58
